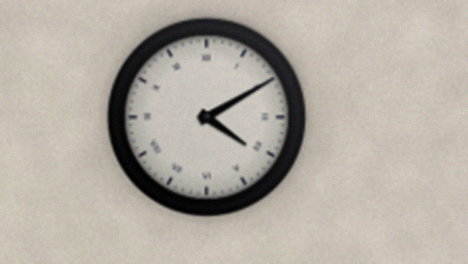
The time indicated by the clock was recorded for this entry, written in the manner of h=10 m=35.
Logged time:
h=4 m=10
